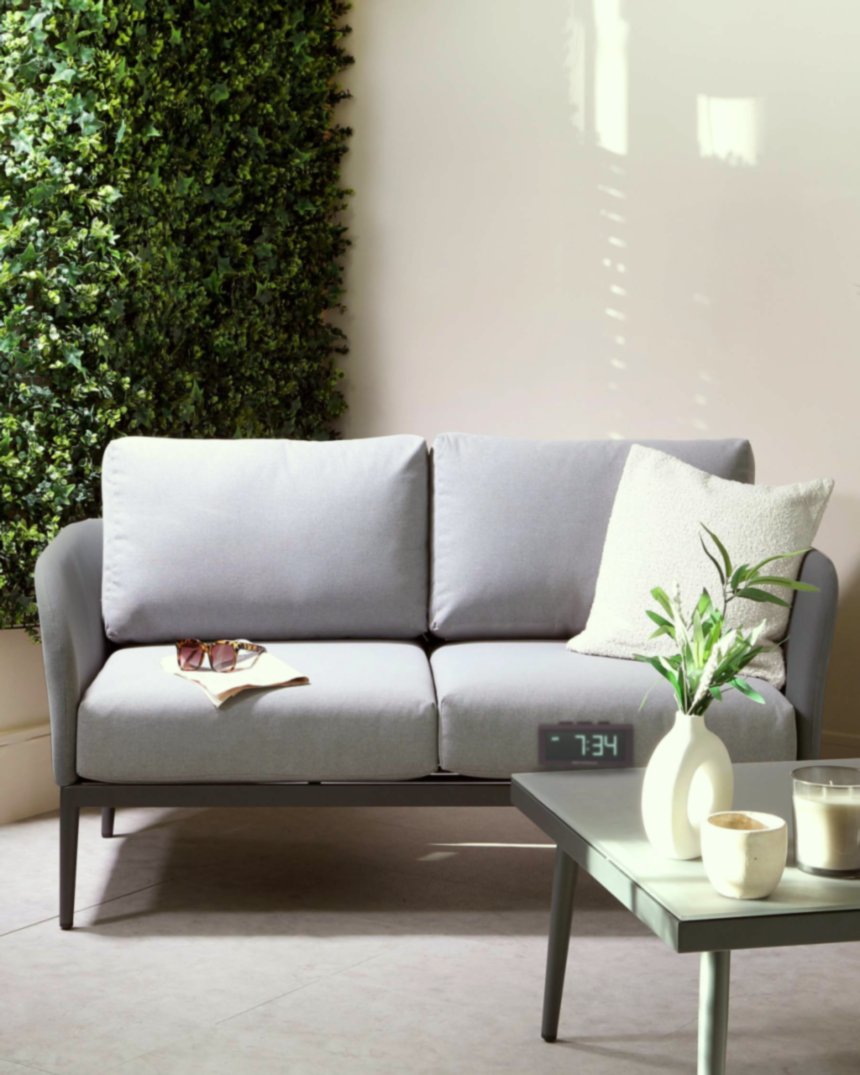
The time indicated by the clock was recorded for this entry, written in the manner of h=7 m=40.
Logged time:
h=7 m=34
